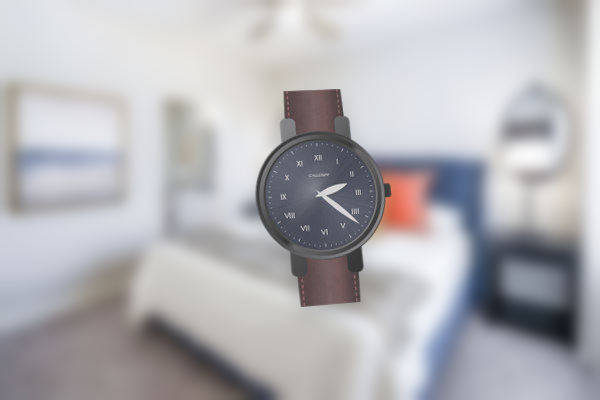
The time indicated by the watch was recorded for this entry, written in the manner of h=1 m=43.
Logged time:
h=2 m=22
